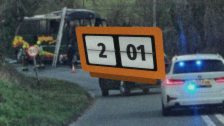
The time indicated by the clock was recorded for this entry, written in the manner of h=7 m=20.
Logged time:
h=2 m=1
